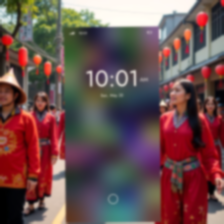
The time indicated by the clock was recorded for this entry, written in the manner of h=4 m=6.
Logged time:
h=10 m=1
